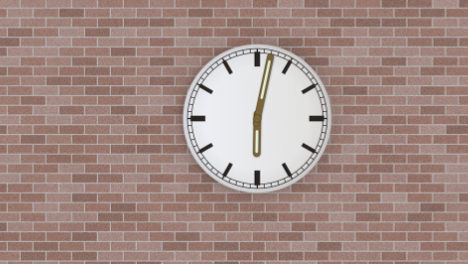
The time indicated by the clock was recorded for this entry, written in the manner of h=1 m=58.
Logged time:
h=6 m=2
